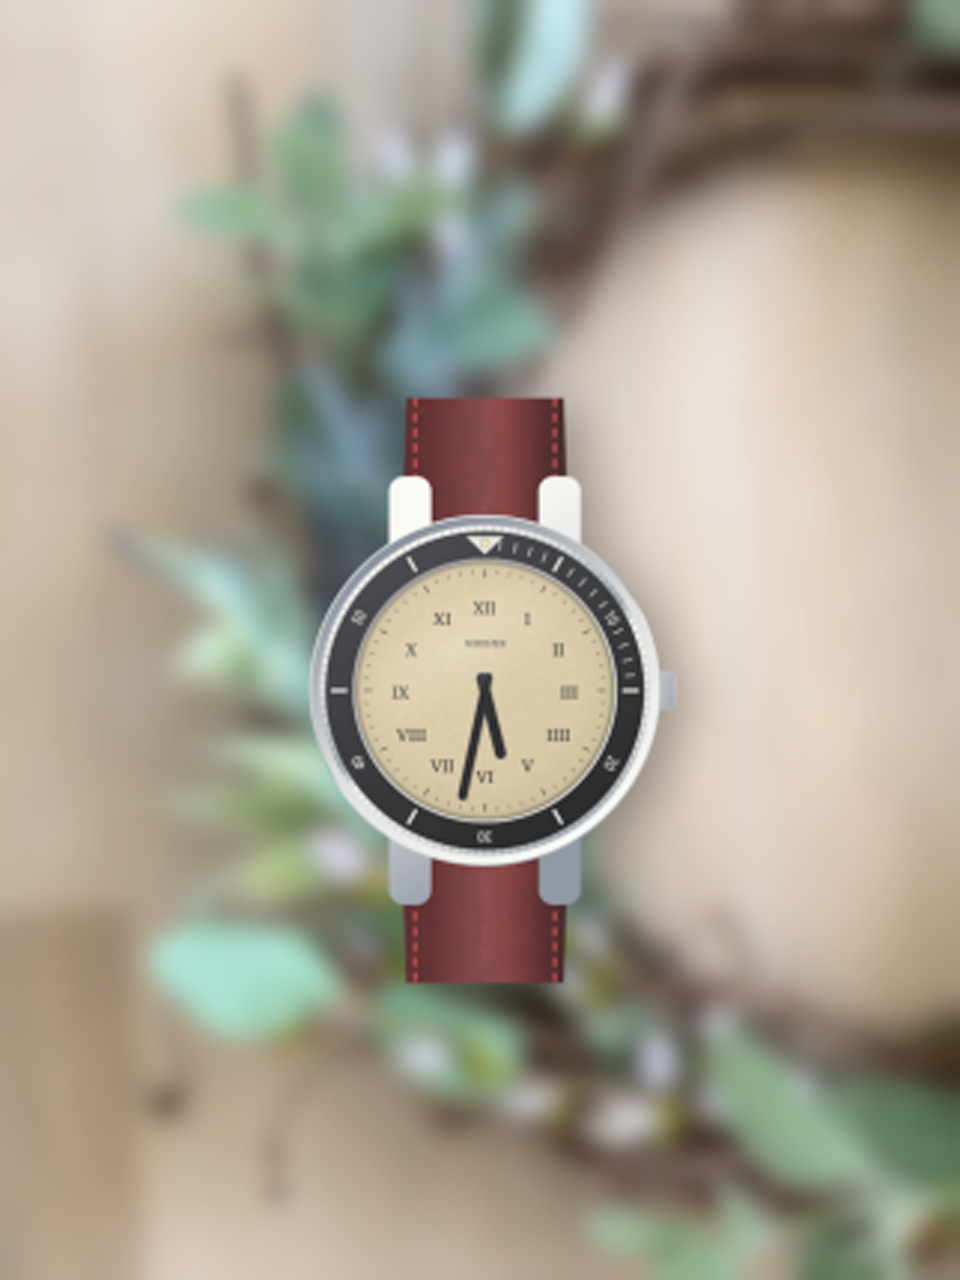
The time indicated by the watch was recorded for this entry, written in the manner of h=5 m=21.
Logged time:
h=5 m=32
